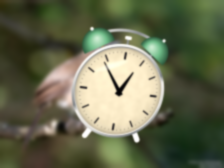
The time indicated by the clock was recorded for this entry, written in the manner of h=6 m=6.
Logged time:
h=12 m=54
